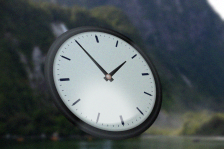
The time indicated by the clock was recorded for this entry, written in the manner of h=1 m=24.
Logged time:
h=1 m=55
